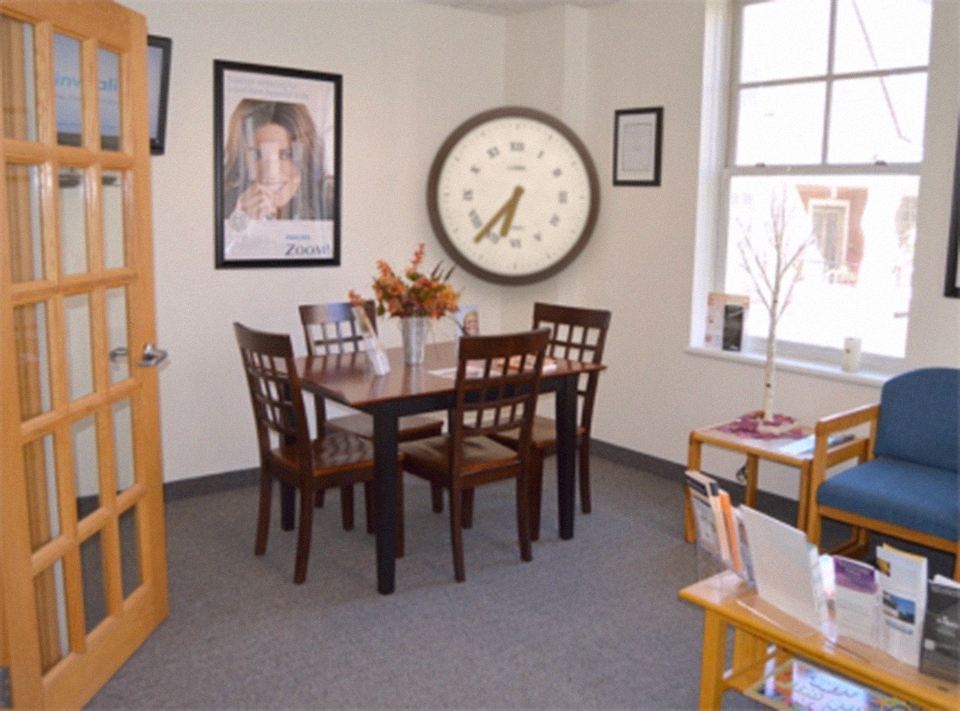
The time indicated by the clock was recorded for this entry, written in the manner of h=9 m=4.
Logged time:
h=6 m=37
